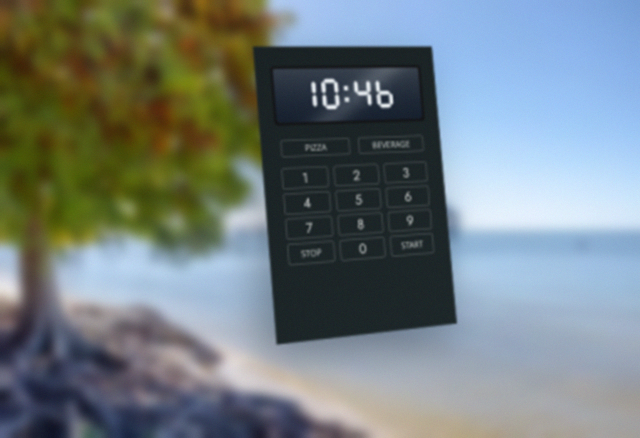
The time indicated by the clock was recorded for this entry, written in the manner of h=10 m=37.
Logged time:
h=10 m=46
